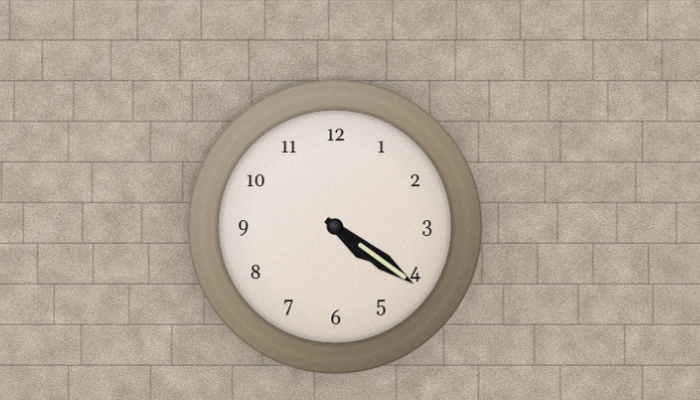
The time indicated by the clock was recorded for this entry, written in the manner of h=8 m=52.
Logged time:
h=4 m=21
